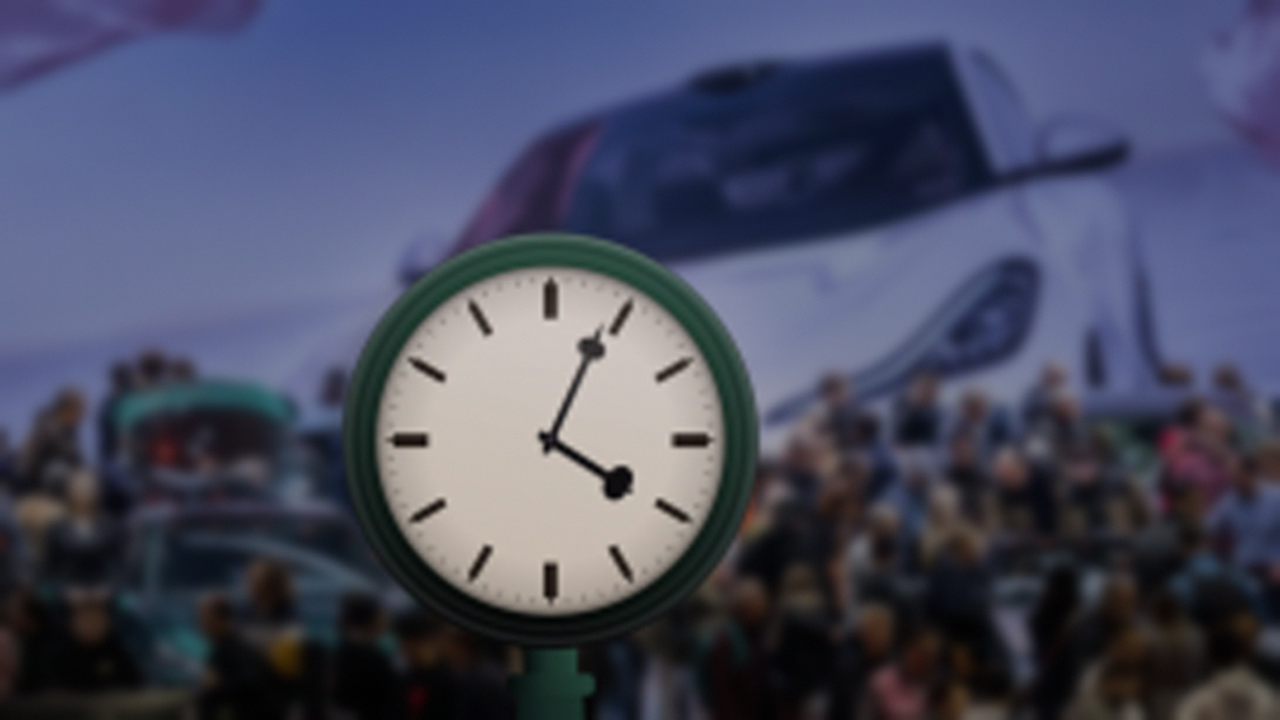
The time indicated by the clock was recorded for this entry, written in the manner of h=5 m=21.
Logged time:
h=4 m=4
